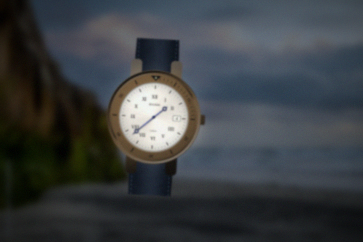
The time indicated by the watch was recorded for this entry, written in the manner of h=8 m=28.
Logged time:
h=1 m=38
